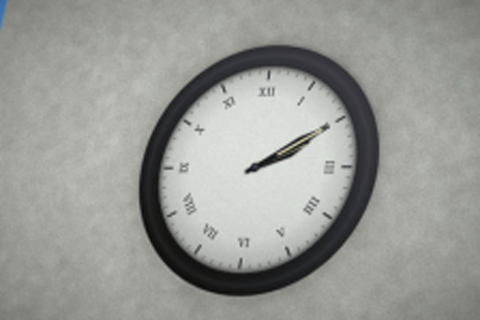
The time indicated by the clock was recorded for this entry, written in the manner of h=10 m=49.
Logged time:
h=2 m=10
